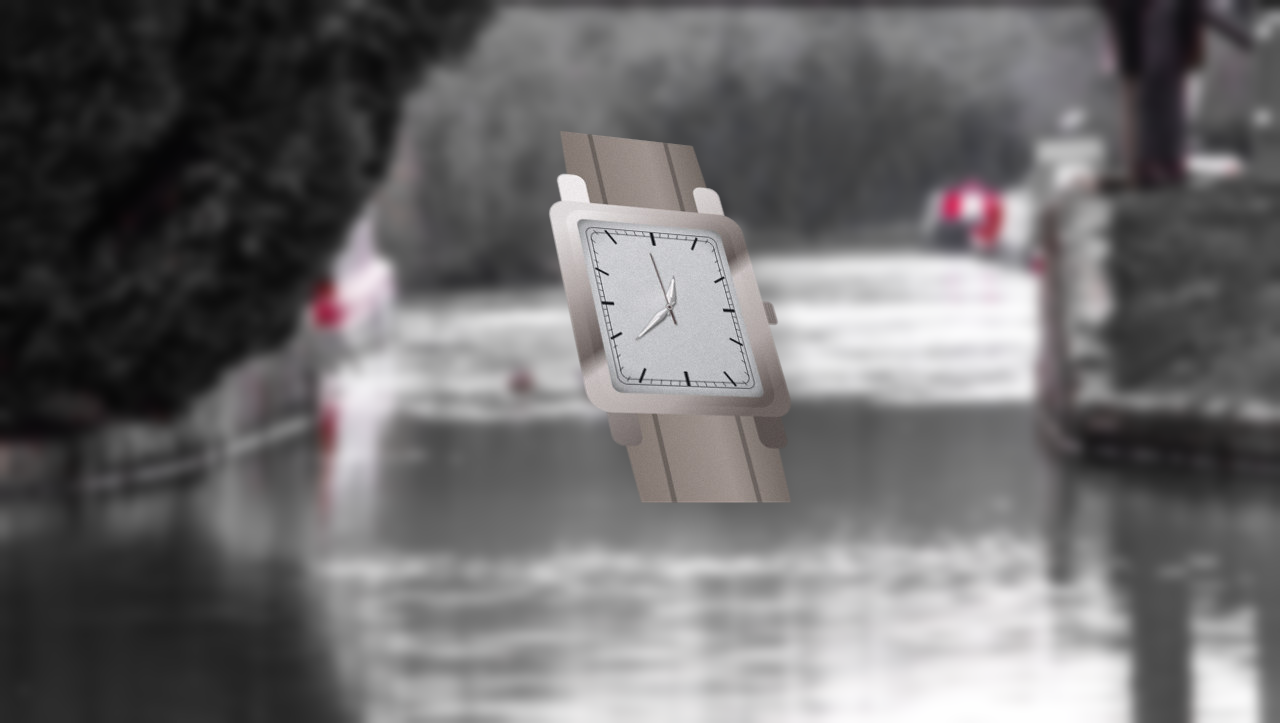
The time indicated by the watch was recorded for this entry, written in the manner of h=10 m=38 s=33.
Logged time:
h=12 m=37 s=59
